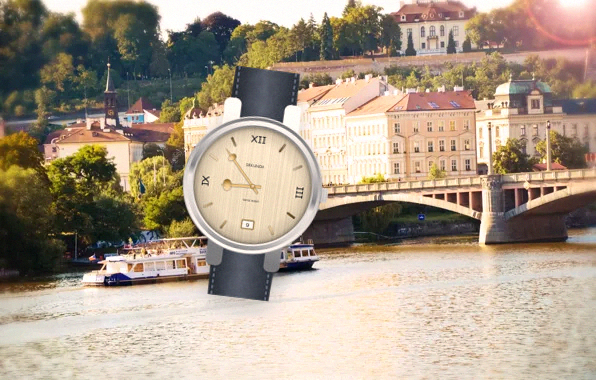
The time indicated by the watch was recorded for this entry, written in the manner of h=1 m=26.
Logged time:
h=8 m=53
